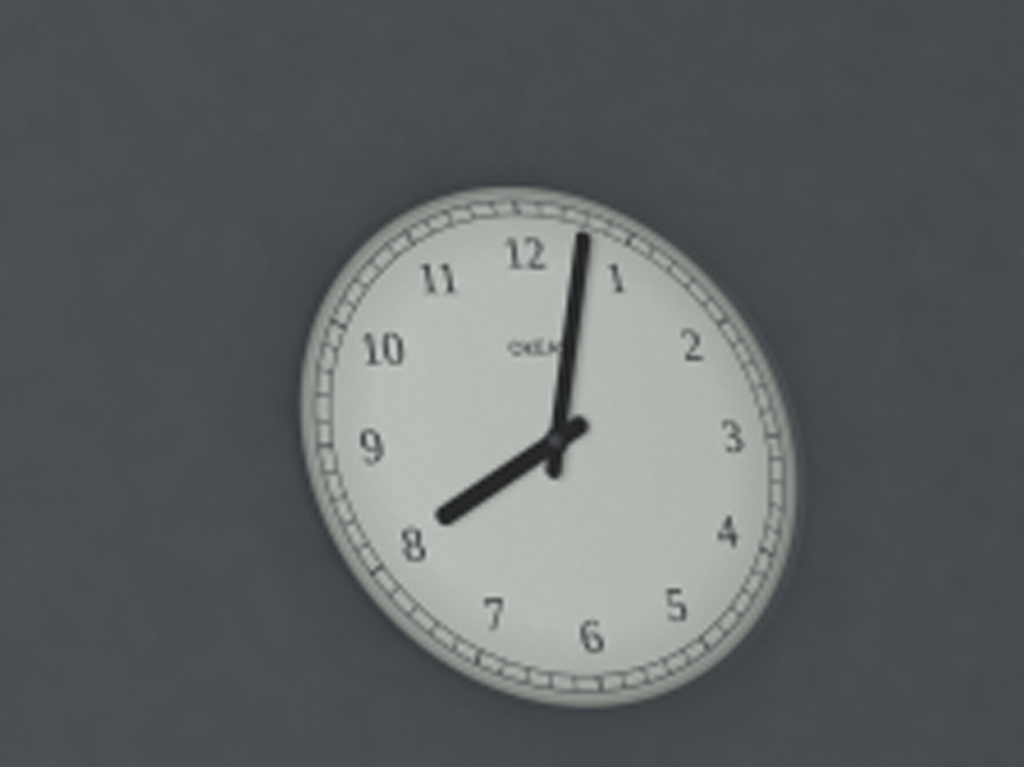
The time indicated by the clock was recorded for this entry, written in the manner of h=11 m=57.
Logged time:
h=8 m=3
